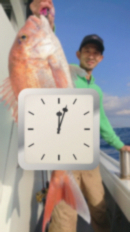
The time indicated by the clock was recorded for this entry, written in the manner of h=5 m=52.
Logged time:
h=12 m=3
